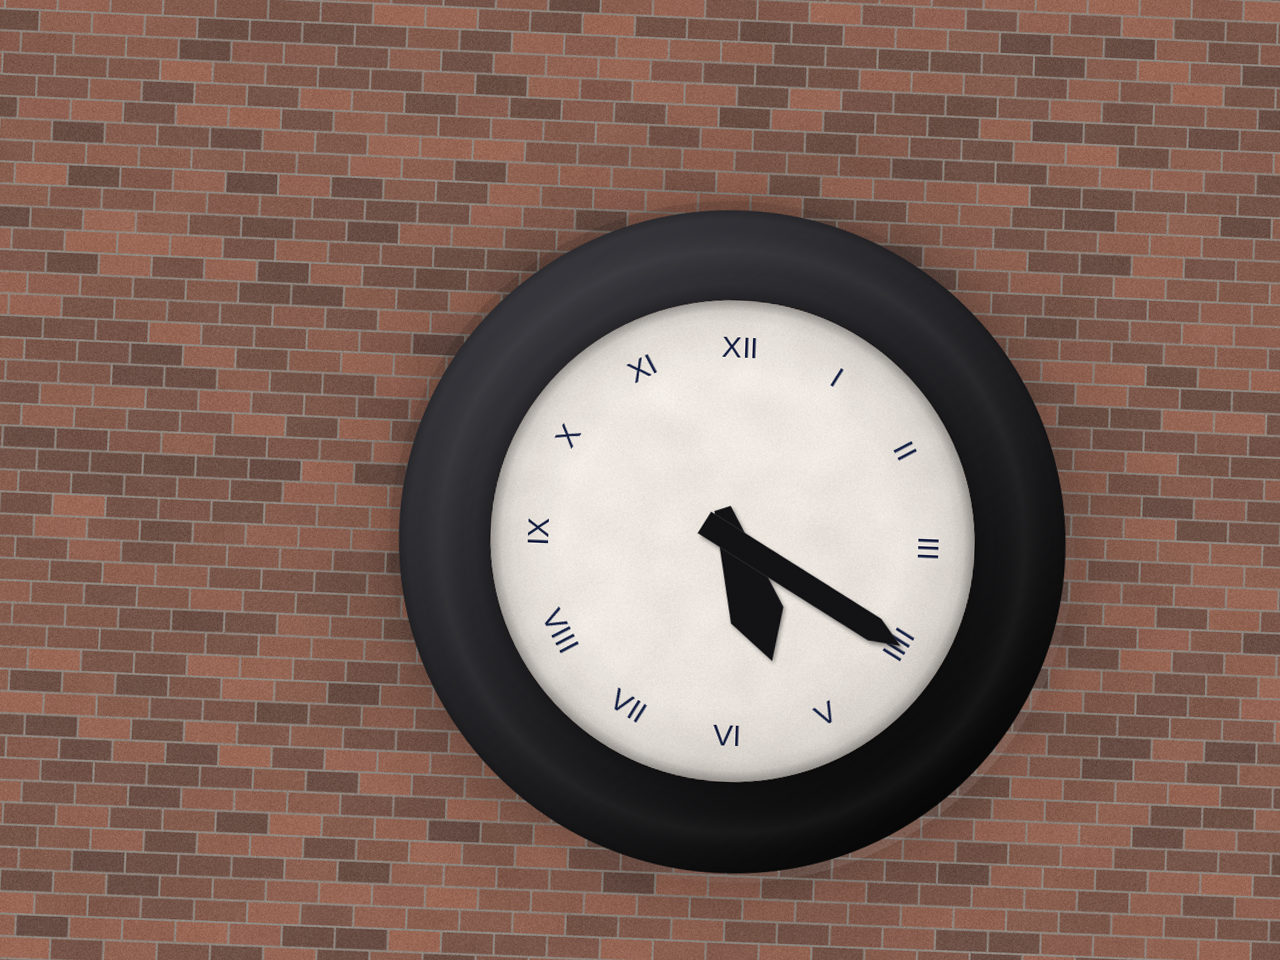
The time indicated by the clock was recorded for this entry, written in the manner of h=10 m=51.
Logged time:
h=5 m=20
